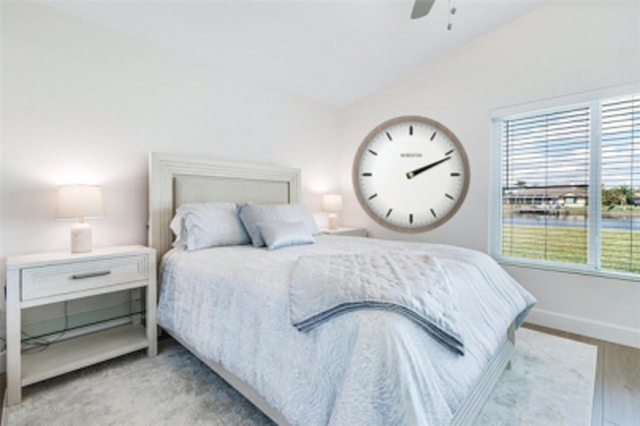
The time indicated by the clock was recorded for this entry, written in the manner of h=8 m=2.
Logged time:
h=2 m=11
